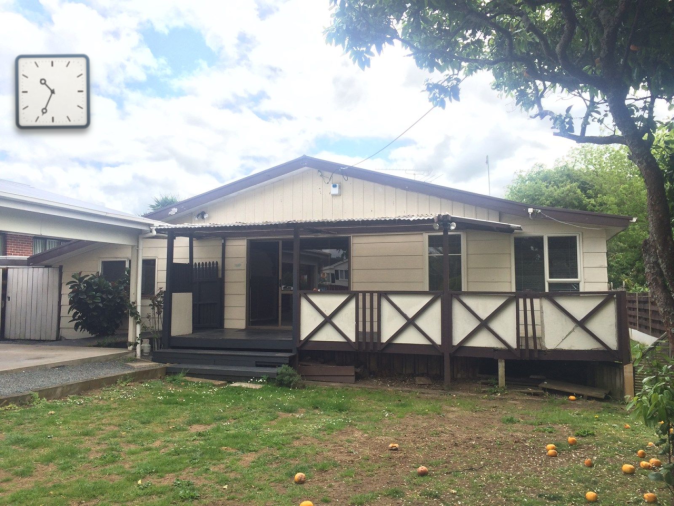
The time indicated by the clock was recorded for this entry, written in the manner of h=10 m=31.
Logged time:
h=10 m=34
